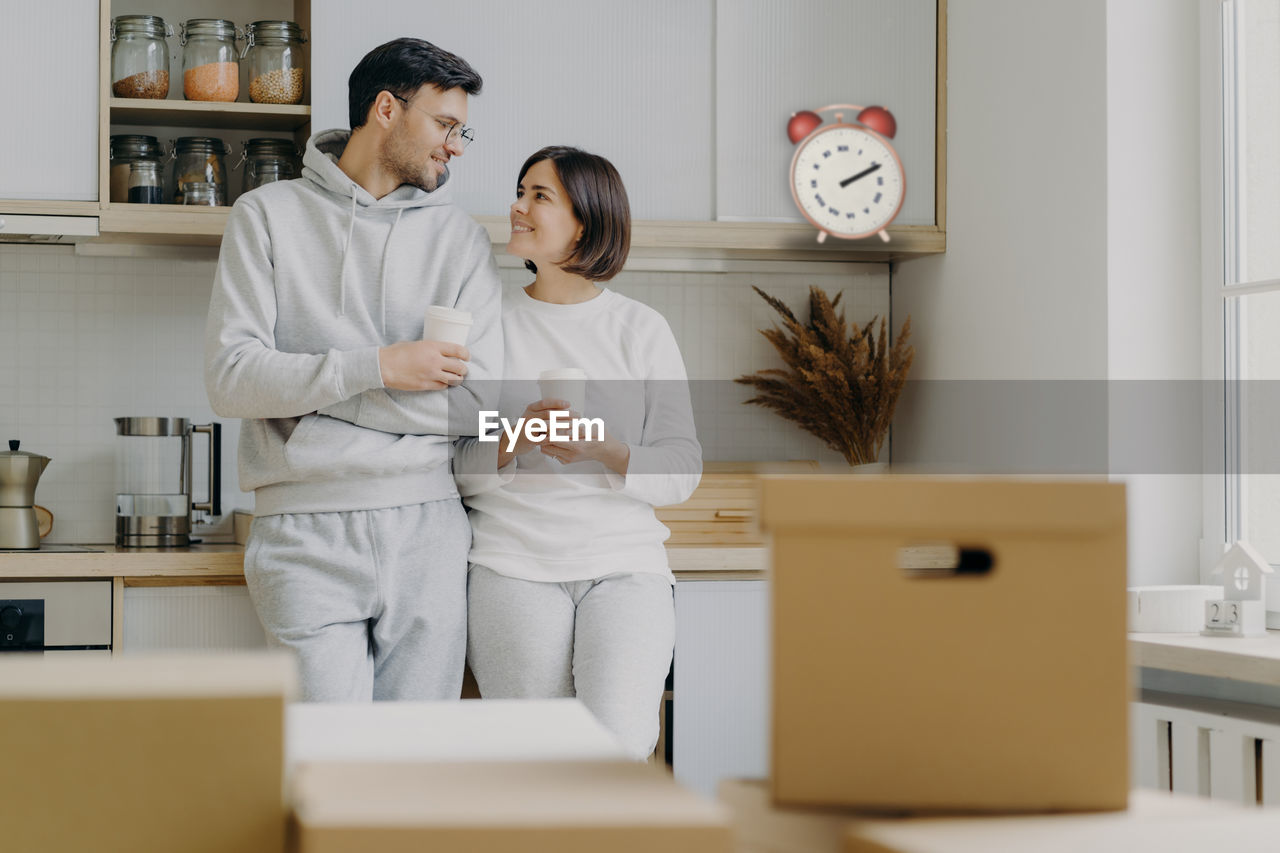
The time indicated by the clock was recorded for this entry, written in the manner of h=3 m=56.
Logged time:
h=2 m=11
